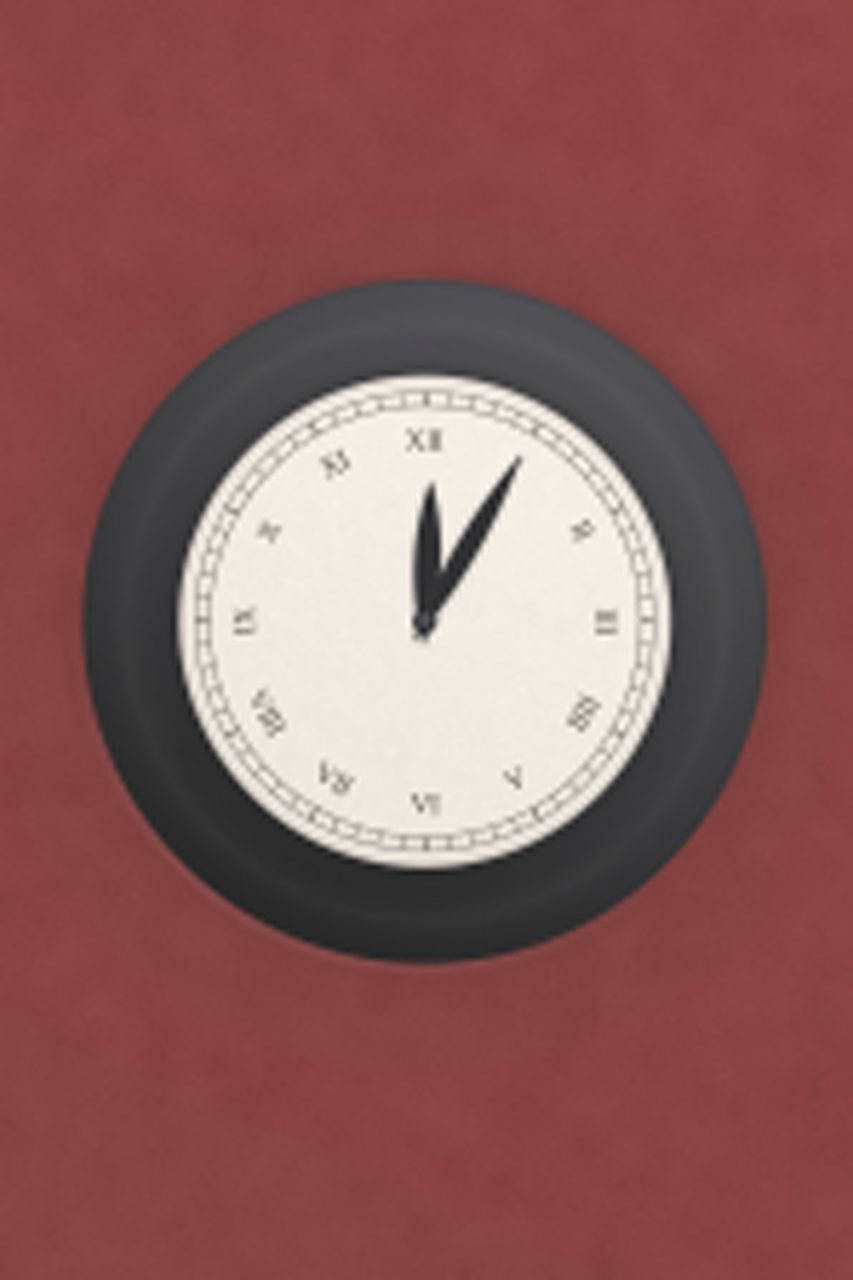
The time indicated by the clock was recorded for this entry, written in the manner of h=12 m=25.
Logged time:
h=12 m=5
